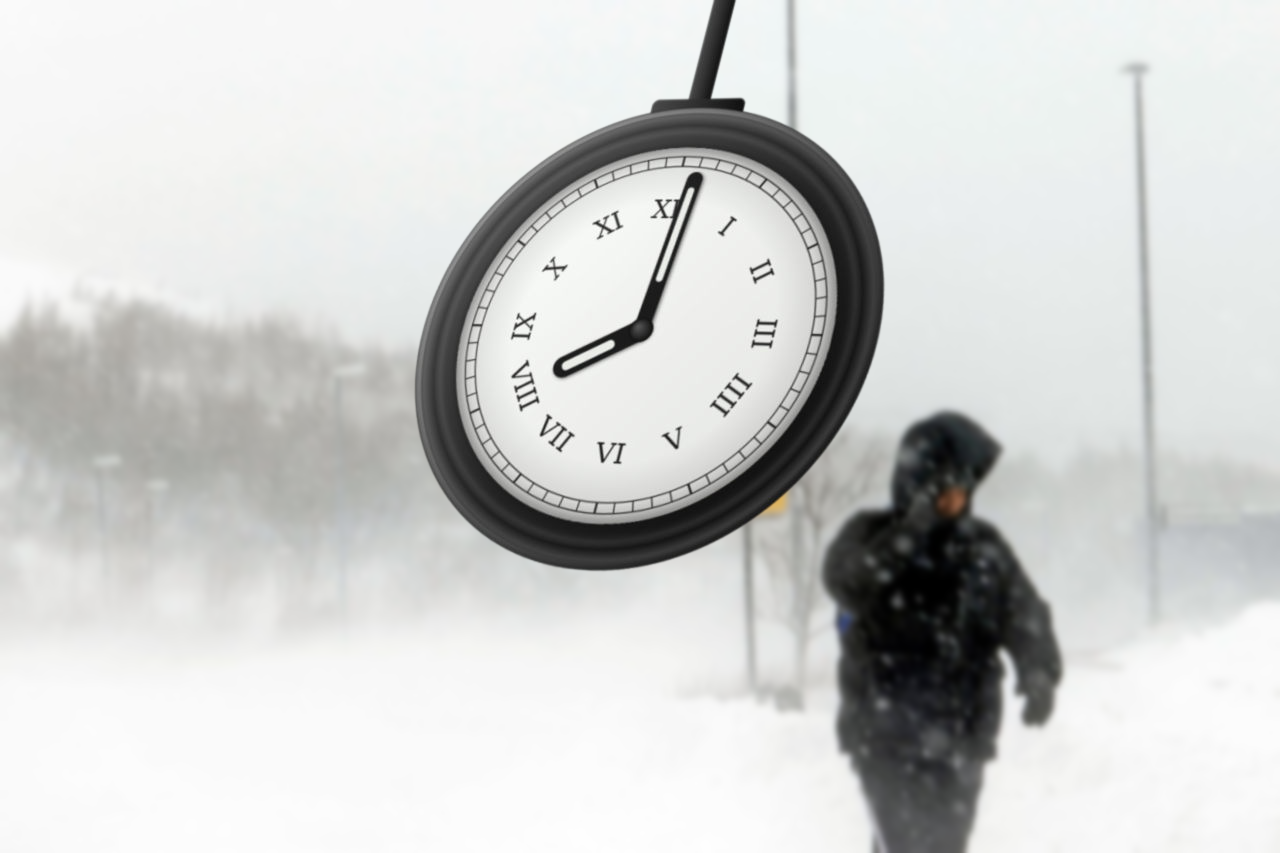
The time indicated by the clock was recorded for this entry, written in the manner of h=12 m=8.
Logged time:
h=8 m=1
